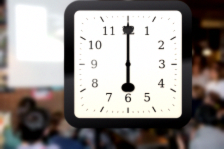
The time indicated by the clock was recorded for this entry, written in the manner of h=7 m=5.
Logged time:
h=6 m=0
